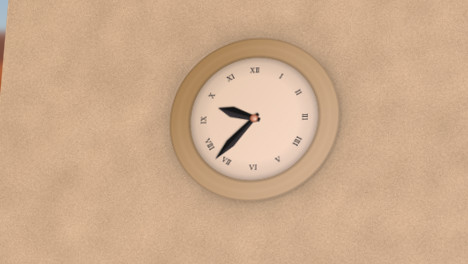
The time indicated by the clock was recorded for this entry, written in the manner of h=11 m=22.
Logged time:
h=9 m=37
